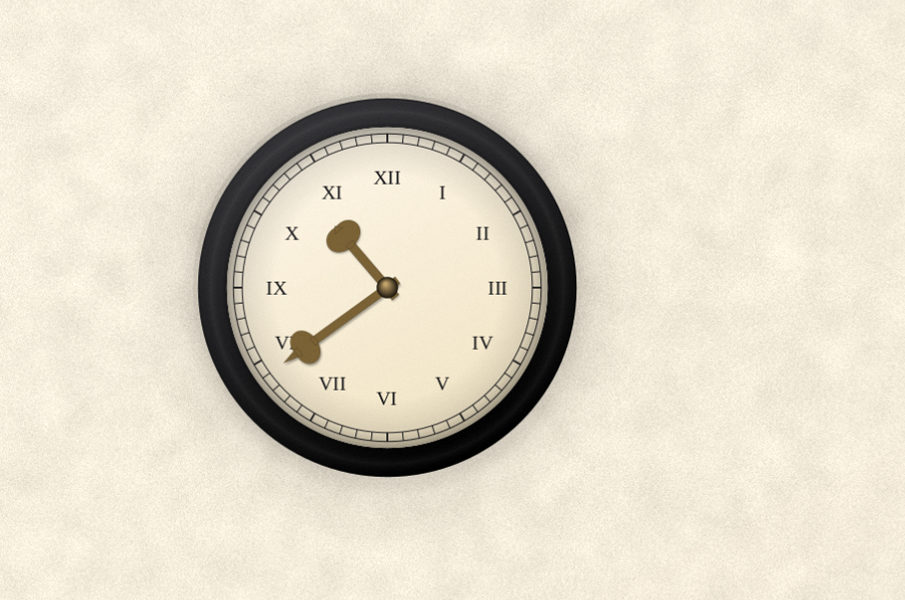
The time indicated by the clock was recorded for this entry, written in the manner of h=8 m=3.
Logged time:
h=10 m=39
